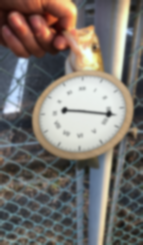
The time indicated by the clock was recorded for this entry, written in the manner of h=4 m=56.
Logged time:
h=9 m=17
